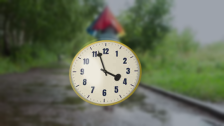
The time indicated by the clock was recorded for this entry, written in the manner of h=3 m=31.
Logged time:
h=3 m=57
